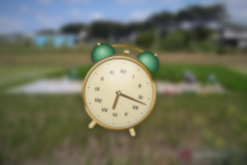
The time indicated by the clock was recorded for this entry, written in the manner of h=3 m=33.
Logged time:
h=6 m=17
